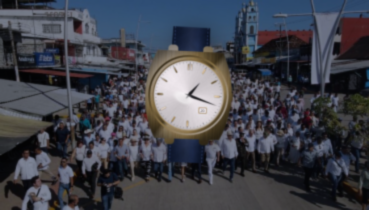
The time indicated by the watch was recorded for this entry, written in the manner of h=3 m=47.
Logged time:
h=1 m=18
